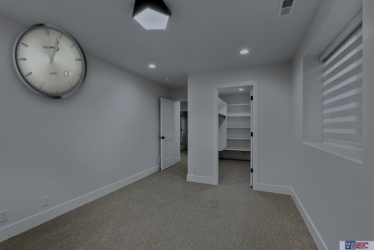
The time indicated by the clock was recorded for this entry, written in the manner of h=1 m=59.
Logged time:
h=1 m=4
